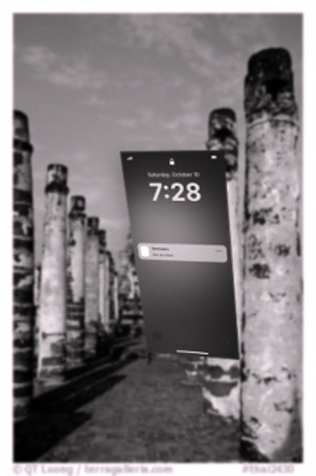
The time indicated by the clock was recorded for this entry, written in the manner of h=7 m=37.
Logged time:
h=7 m=28
